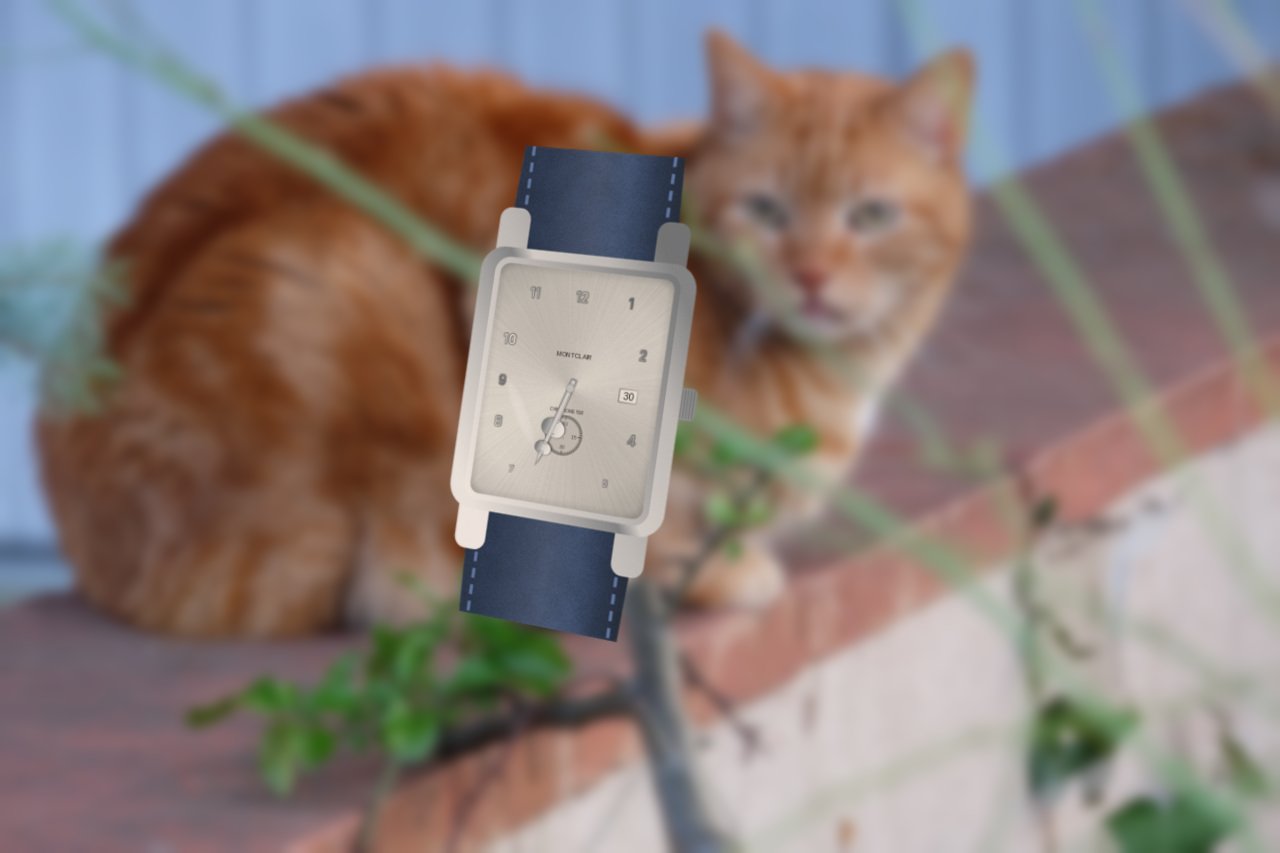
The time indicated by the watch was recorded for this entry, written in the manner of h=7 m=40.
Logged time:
h=6 m=33
